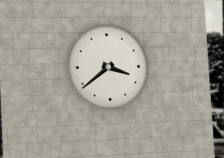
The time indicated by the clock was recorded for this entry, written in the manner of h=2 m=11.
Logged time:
h=3 m=39
